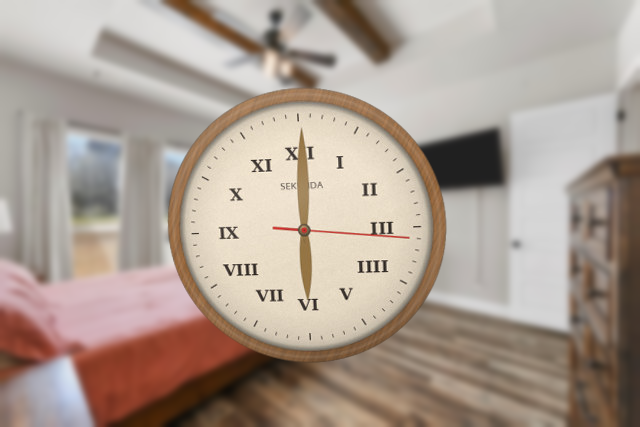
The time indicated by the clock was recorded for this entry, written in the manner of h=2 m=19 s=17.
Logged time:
h=6 m=0 s=16
